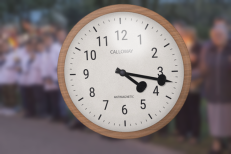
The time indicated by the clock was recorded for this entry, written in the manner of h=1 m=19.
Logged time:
h=4 m=17
